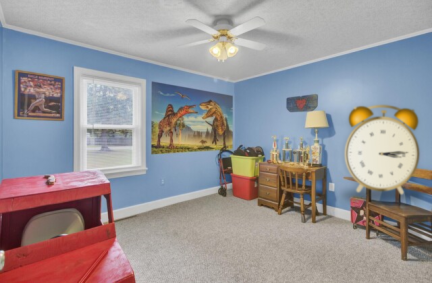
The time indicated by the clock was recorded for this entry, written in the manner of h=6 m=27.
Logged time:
h=3 m=14
